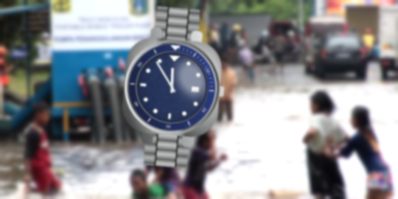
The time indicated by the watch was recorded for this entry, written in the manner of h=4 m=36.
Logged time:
h=11 m=54
